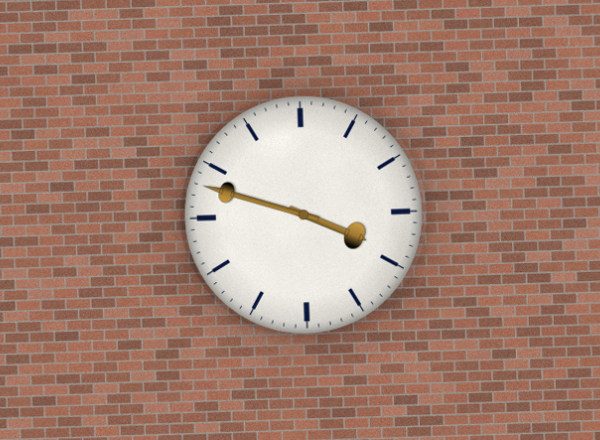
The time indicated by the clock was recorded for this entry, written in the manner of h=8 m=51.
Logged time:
h=3 m=48
